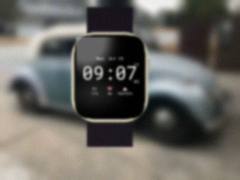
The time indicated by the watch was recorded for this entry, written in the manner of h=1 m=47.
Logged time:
h=9 m=7
